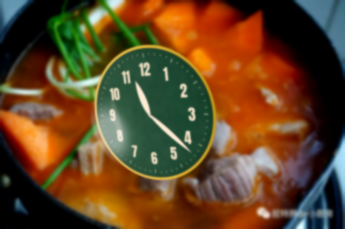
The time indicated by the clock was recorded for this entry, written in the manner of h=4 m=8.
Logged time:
h=11 m=22
